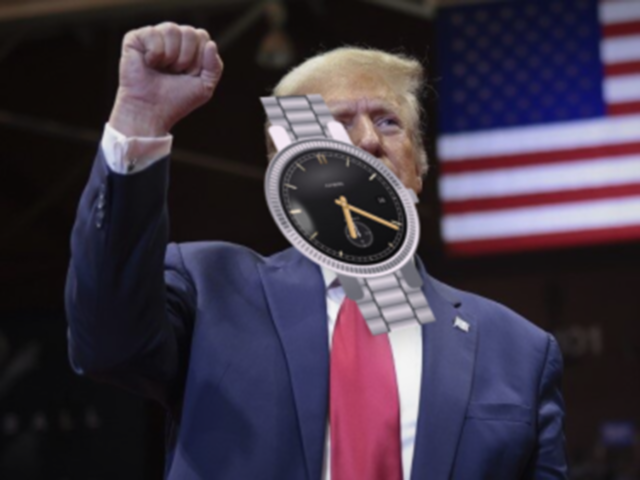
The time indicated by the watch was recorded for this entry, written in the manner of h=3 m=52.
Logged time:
h=6 m=21
